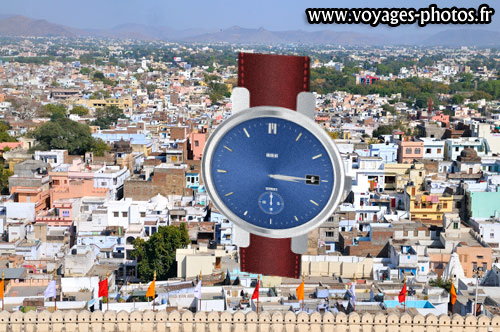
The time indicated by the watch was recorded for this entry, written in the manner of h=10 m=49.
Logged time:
h=3 m=15
